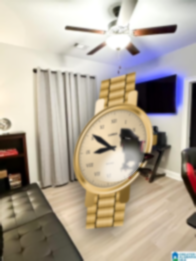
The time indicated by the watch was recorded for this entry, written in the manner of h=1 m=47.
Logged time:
h=8 m=51
